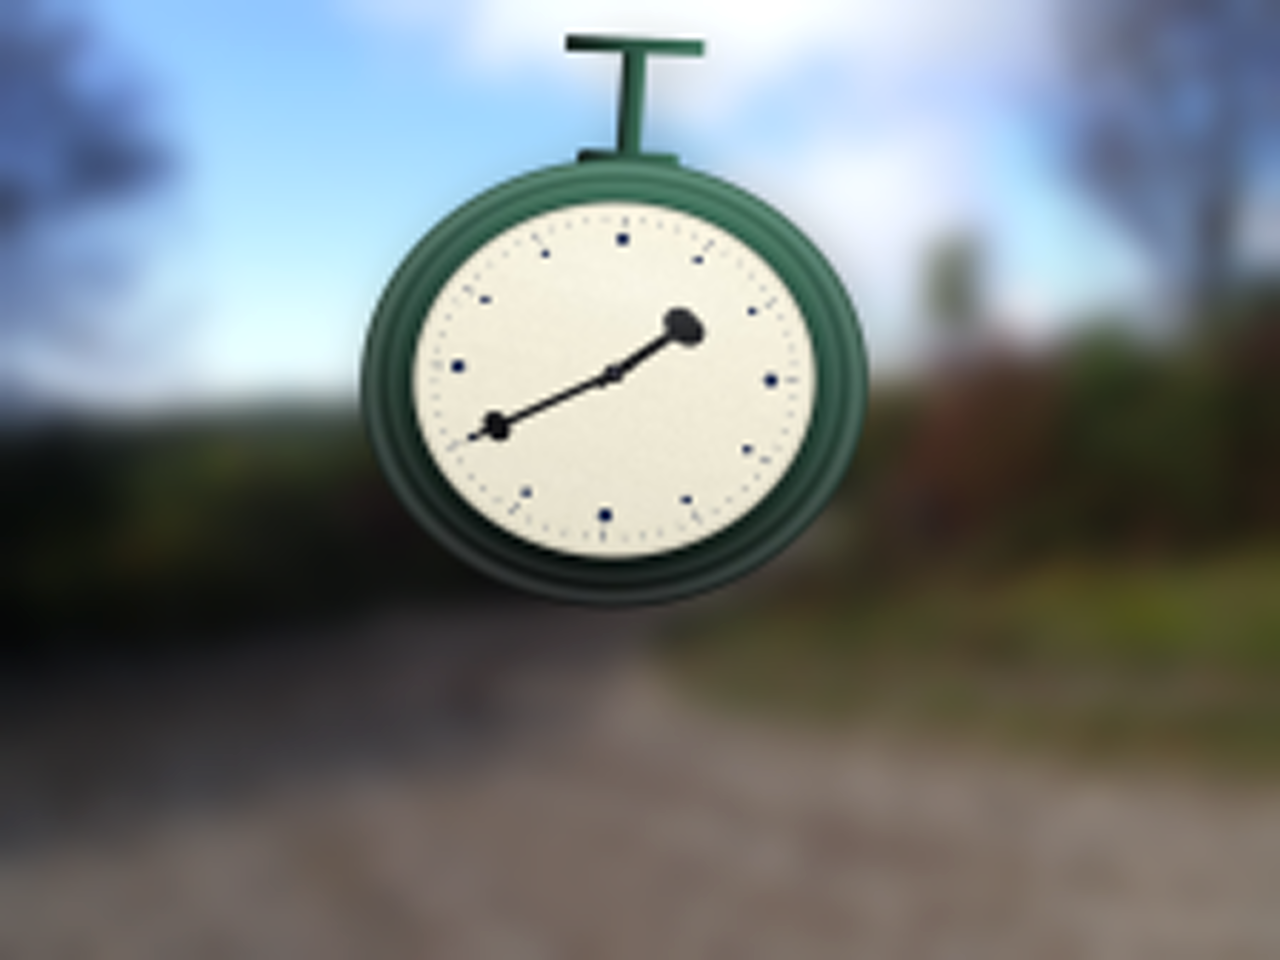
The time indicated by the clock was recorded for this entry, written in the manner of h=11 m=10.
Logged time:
h=1 m=40
